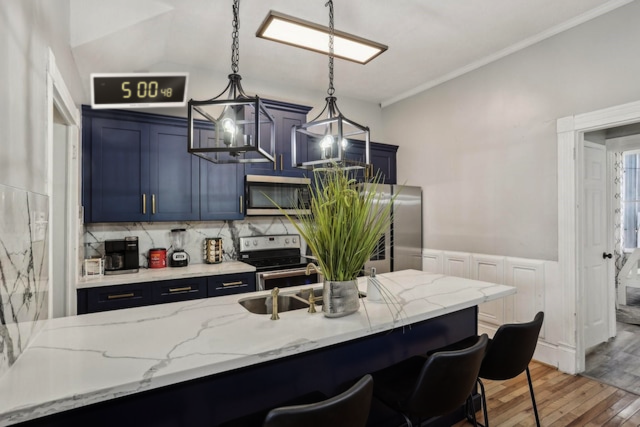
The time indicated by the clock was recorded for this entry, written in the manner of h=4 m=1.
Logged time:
h=5 m=0
